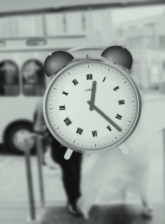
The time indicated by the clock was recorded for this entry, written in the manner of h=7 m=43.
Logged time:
h=12 m=23
